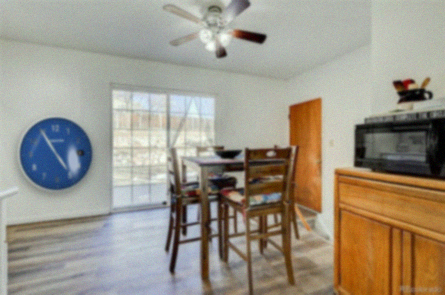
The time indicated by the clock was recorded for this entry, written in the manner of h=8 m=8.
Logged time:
h=4 m=55
